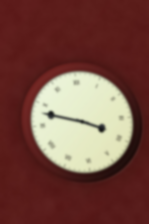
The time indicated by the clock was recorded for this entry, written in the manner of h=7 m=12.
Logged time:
h=3 m=48
